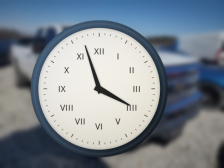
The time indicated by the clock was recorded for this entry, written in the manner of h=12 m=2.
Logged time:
h=3 m=57
